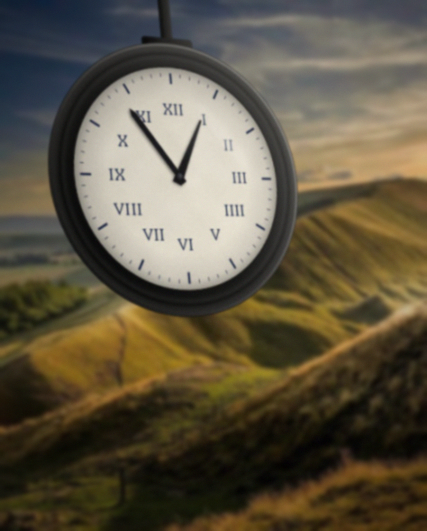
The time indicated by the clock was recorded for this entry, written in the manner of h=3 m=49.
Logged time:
h=12 m=54
